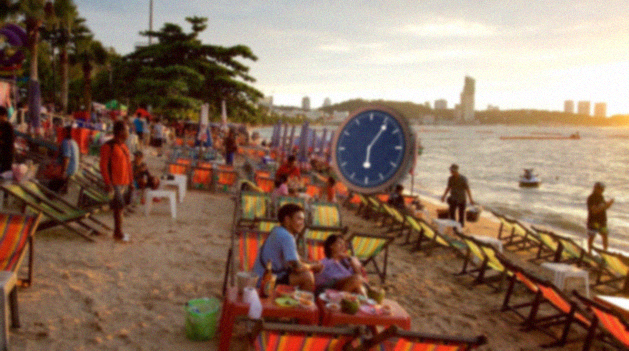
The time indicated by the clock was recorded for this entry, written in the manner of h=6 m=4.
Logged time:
h=6 m=6
